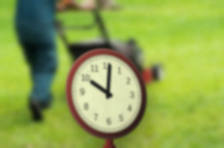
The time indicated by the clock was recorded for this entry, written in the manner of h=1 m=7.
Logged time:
h=10 m=1
